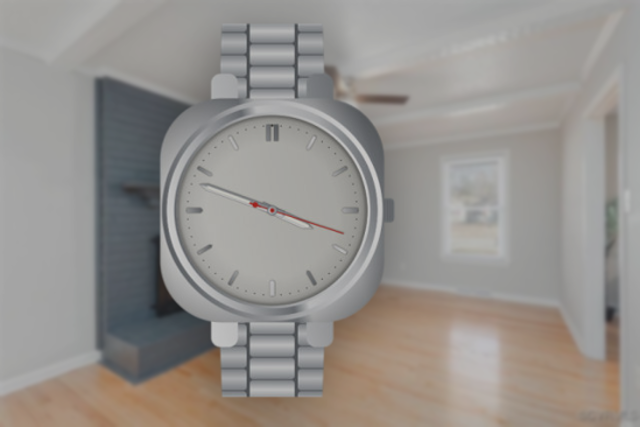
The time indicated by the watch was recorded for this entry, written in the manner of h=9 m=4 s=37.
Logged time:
h=3 m=48 s=18
